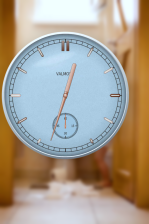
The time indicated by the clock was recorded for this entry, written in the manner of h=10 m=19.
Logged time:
h=12 m=33
